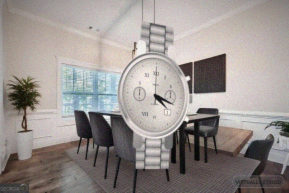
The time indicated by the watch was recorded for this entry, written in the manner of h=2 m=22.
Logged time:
h=4 m=18
